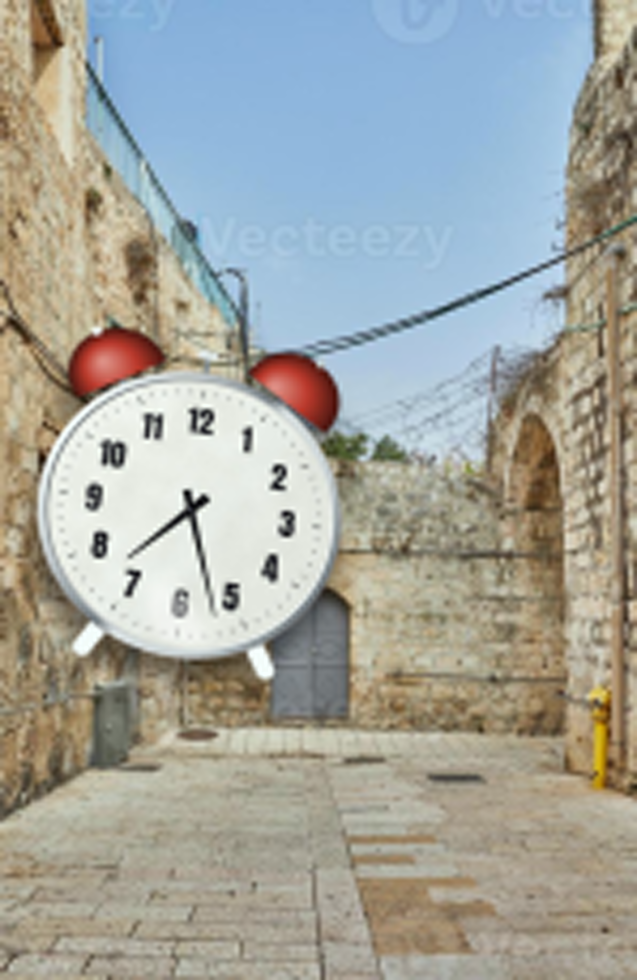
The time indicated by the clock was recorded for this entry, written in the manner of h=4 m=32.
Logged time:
h=7 m=27
